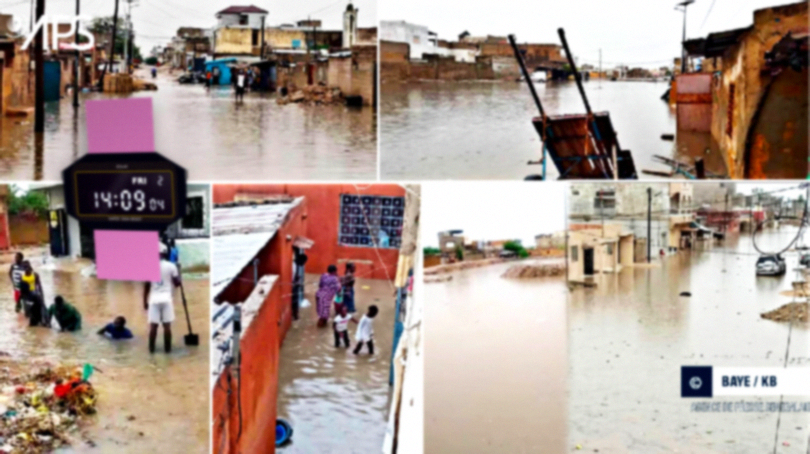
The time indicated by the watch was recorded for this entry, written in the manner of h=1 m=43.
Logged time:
h=14 m=9
